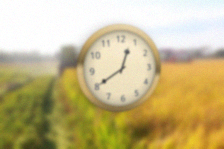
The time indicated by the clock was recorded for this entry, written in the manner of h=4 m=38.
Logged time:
h=12 m=40
